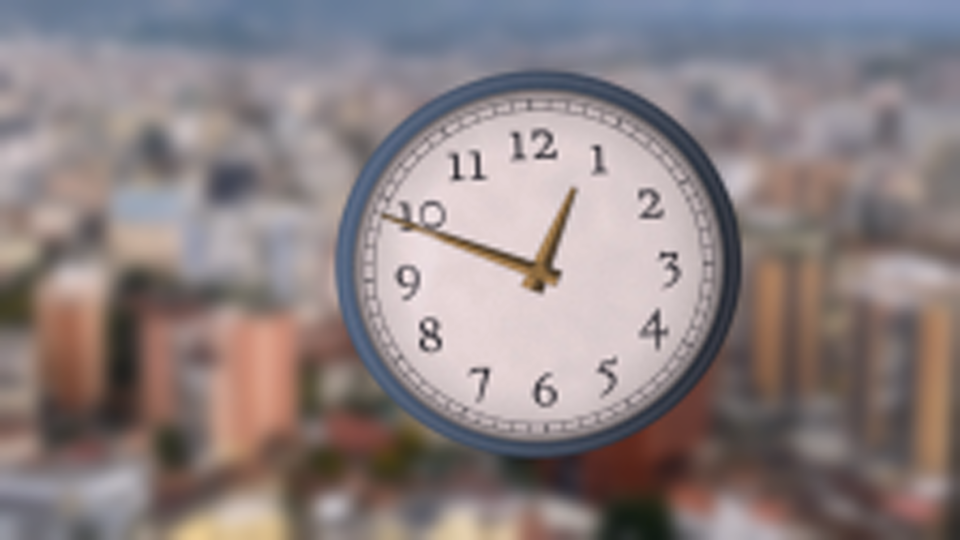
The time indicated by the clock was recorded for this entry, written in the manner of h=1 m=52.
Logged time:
h=12 m=49
